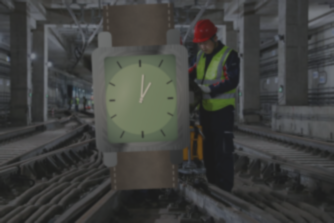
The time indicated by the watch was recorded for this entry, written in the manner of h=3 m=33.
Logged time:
h=1 m=1
